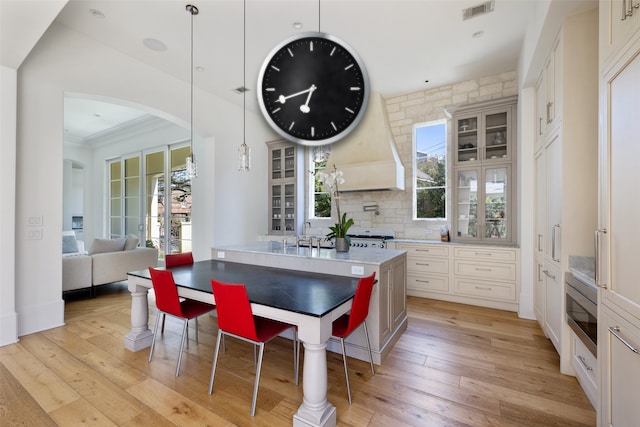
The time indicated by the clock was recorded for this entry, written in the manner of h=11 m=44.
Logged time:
h=6 m=42
